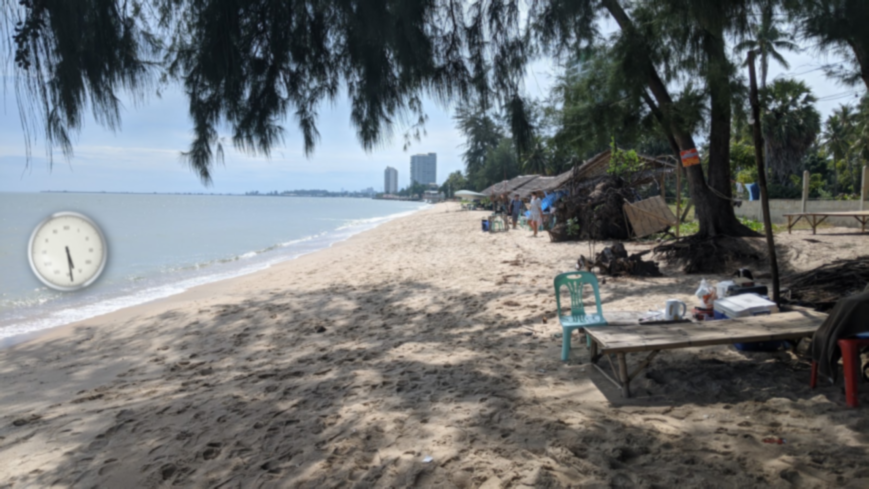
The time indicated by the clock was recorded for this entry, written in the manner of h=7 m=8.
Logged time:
h=5 m=29
